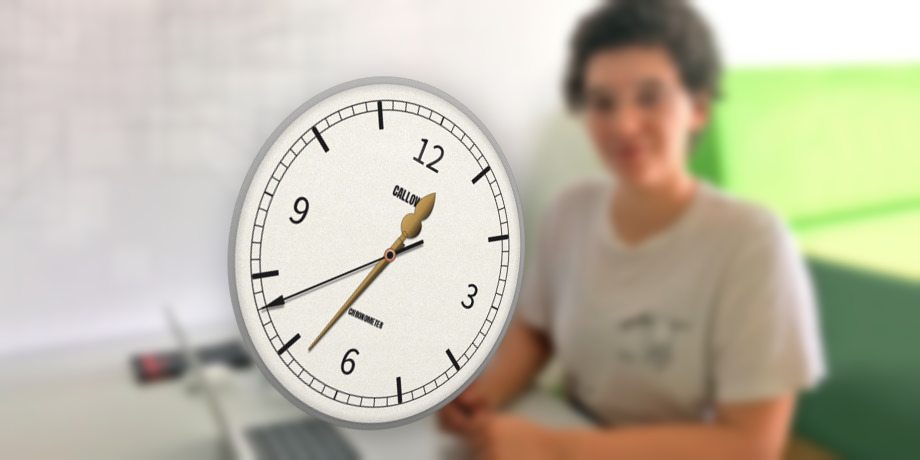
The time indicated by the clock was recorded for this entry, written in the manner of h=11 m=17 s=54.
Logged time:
h=12 m=33 s=38
